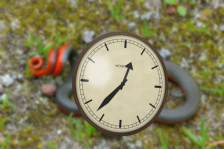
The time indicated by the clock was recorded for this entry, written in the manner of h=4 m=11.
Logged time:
h=12 m=37
